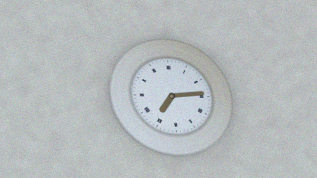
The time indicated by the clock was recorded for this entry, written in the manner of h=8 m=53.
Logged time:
h=7 m=14
